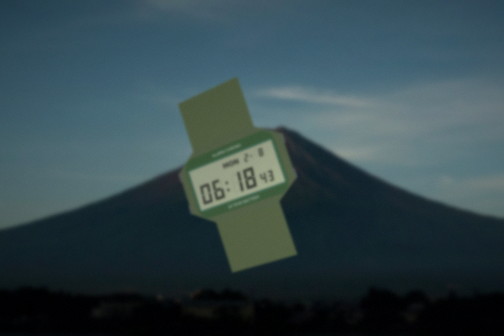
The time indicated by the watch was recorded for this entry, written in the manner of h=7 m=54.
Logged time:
h=6 m=18
